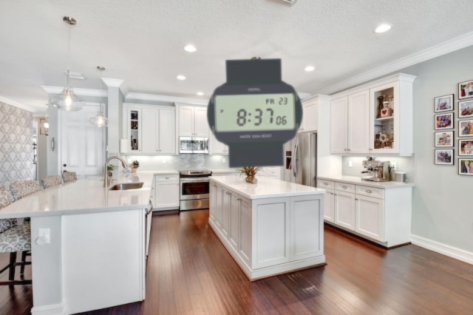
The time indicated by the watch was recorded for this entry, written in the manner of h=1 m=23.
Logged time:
h=8 m=37
